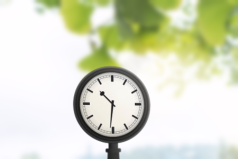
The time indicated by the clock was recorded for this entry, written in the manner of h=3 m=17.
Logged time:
h=10 m=31
